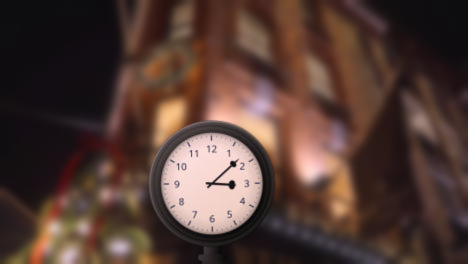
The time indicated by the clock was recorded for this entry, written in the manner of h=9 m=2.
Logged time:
h=3 m=8
